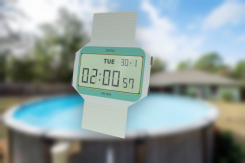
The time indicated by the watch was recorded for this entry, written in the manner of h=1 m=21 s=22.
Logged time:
h=2 m=0 s=57
